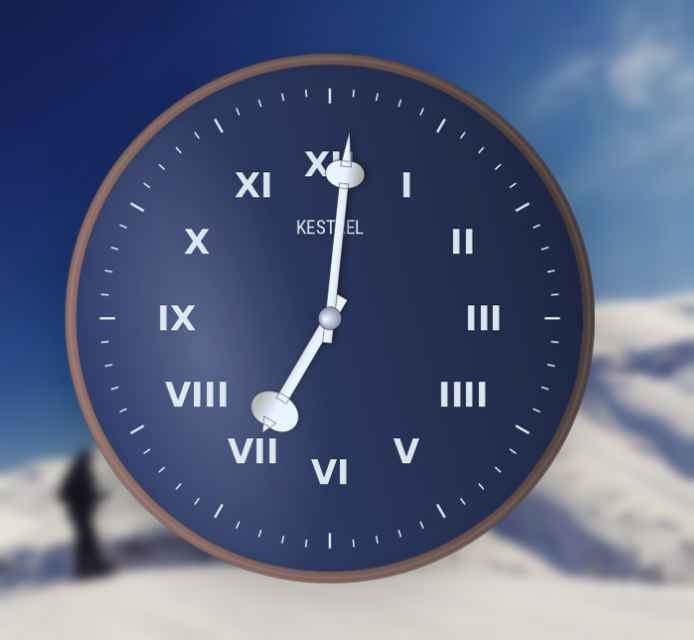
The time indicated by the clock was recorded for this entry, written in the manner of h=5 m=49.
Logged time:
h=7 m=1
